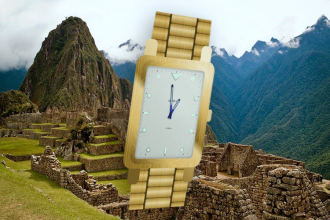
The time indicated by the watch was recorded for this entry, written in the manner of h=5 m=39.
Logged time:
h=12 m=59
